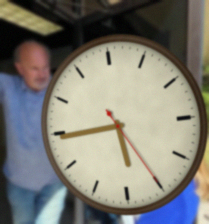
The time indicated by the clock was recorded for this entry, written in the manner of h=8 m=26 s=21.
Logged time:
h=5 m=44 s=25
